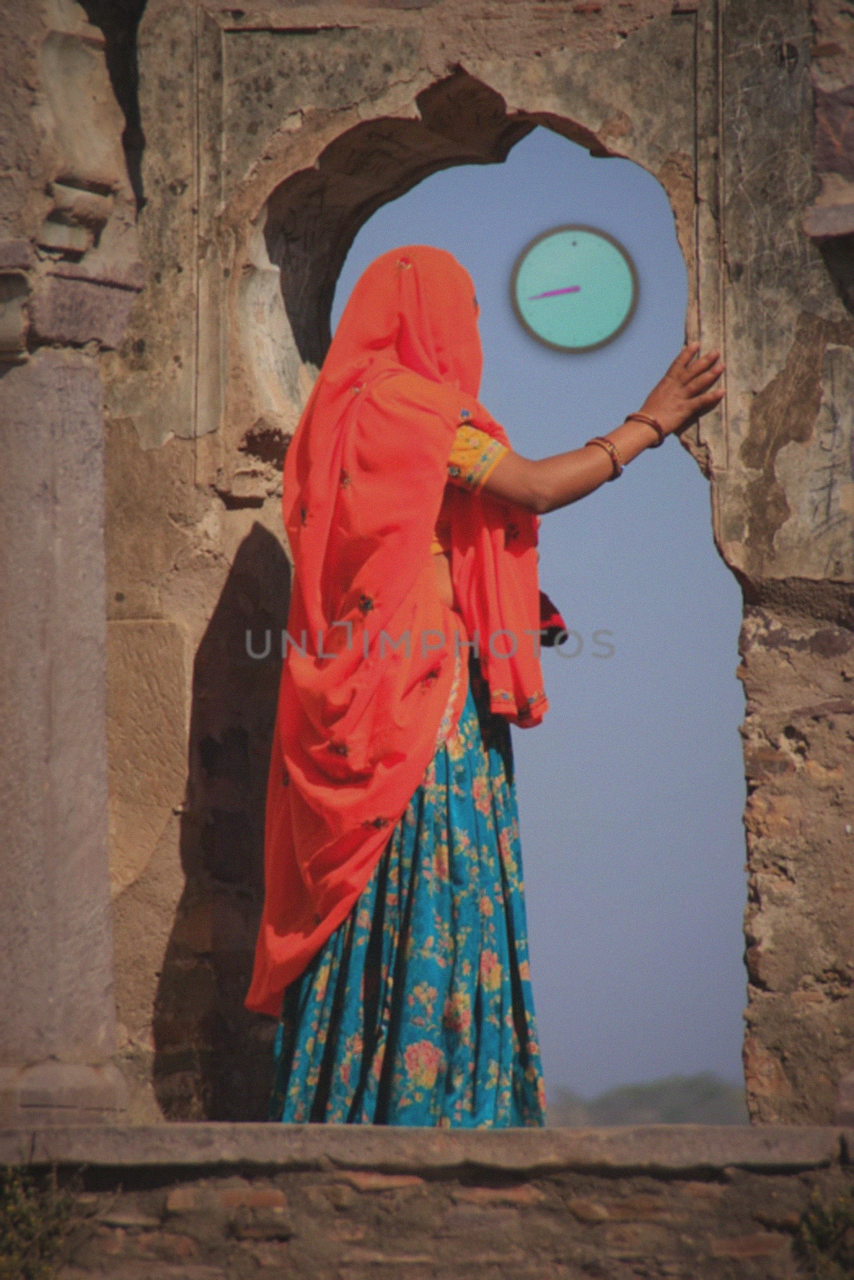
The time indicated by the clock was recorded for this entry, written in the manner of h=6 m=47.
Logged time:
h=8 m=43
